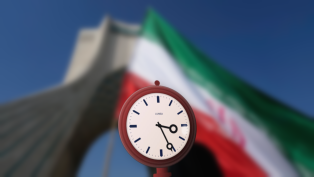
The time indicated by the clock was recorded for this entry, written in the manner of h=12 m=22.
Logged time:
h=3 m=26
